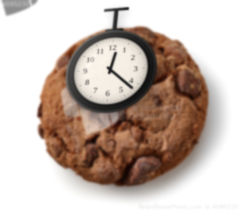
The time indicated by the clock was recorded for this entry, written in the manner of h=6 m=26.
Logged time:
h=12 m=22
